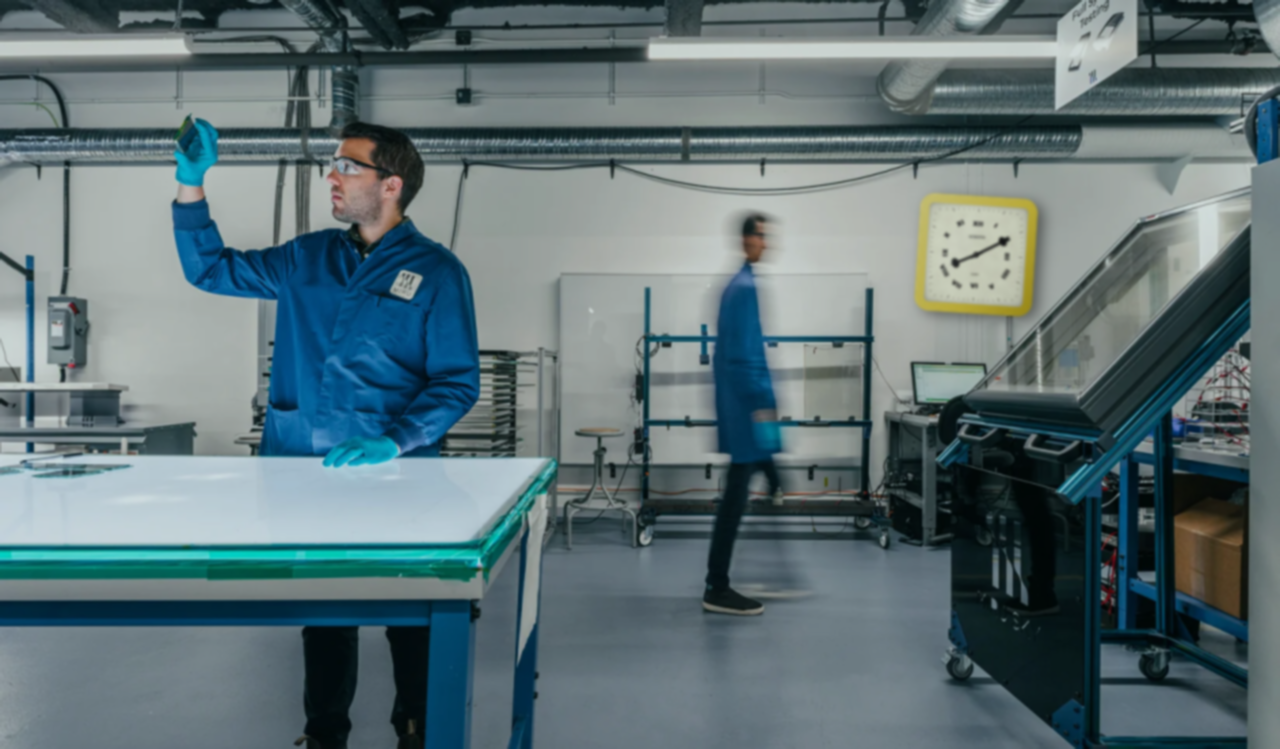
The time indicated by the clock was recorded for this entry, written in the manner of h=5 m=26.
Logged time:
h=8 m=10
